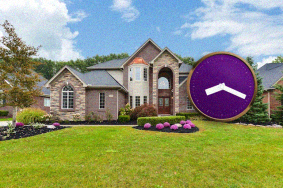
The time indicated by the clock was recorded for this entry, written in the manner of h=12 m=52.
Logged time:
h=8 m=19
